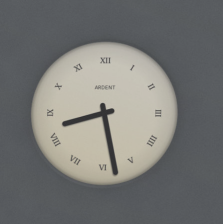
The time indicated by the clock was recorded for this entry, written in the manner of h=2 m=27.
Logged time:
h=8 m=28
